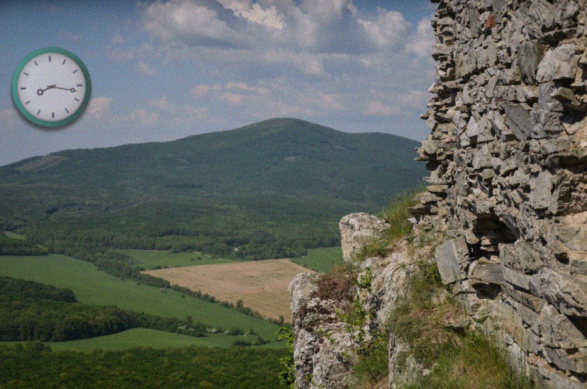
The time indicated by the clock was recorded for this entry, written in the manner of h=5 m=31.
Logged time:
h=8 m=17
